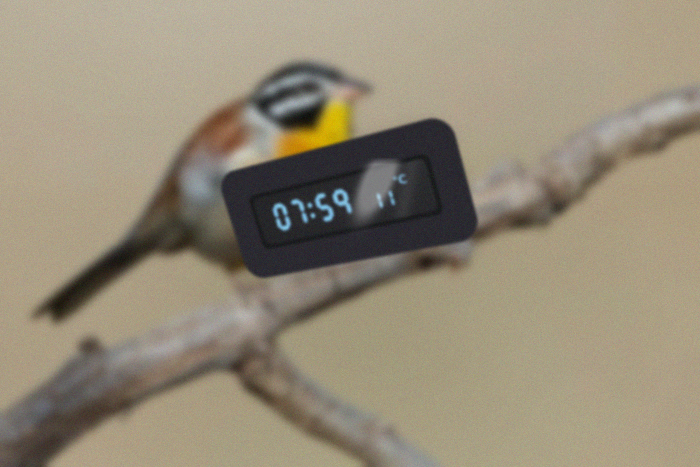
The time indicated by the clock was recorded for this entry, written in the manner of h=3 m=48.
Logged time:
h=7 m=59
